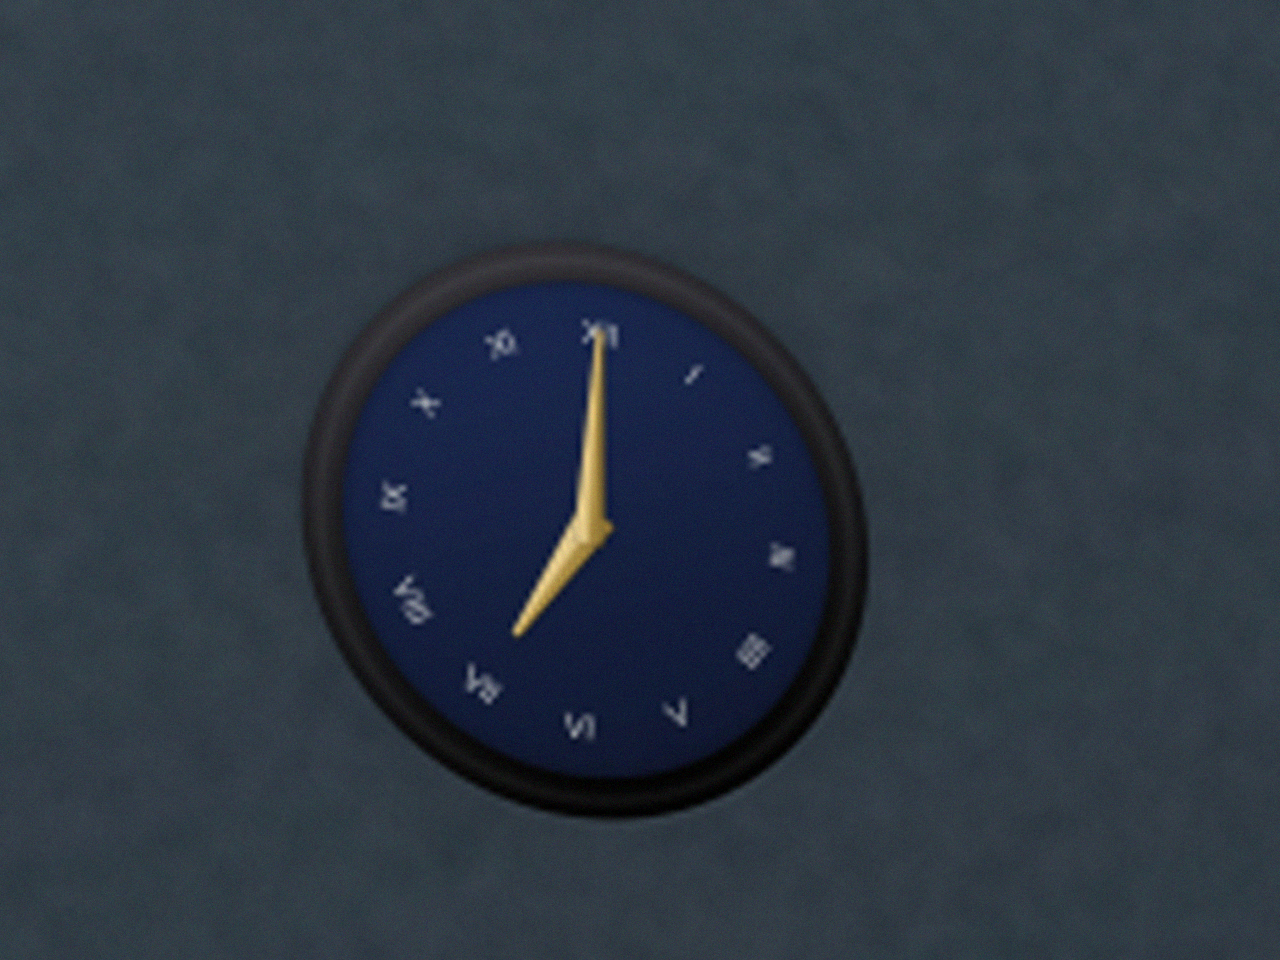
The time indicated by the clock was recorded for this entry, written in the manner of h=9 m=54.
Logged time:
h=7 m=0
